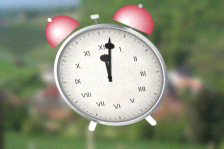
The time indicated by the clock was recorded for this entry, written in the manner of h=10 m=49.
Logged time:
h=12 m=2
